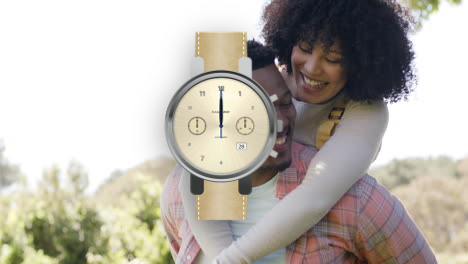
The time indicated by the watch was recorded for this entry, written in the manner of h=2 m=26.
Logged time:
h=12 m=0
